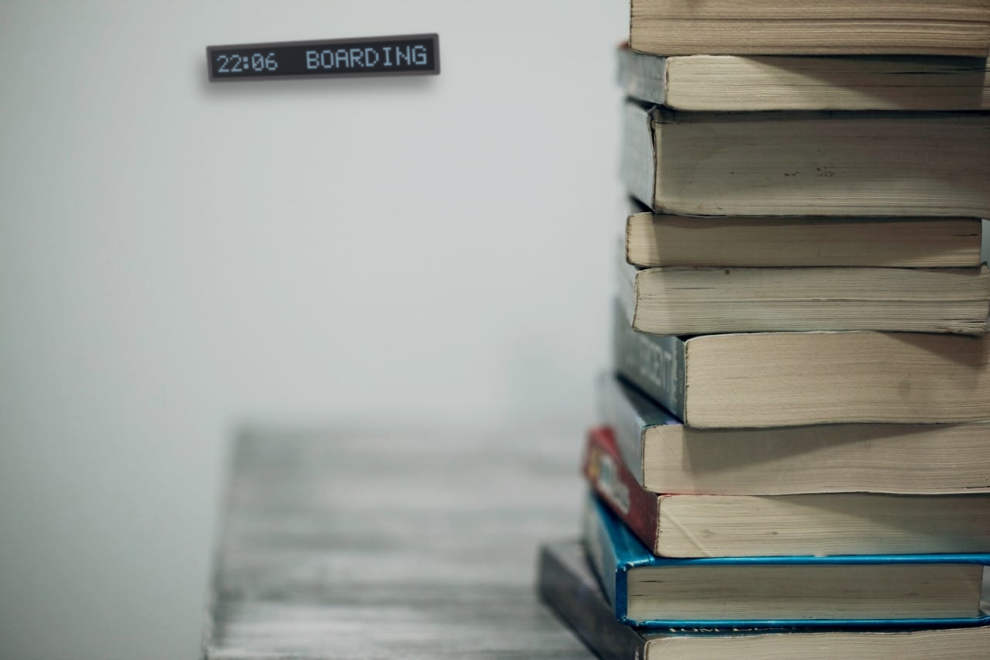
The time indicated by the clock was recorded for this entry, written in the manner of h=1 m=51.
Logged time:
h=22 m=6
